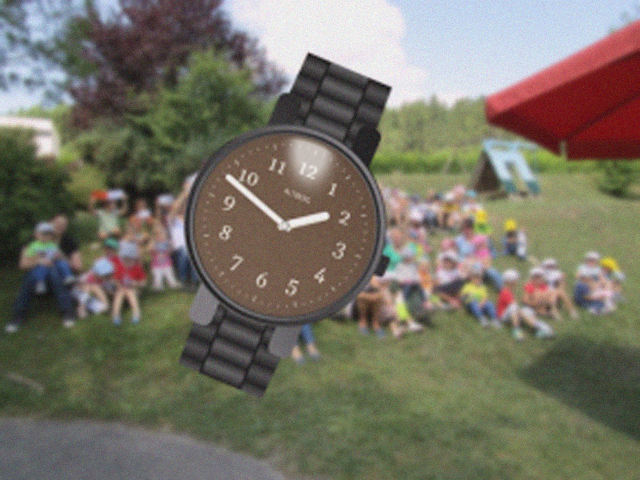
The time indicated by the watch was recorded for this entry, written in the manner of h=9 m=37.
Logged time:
h=1 m=48
